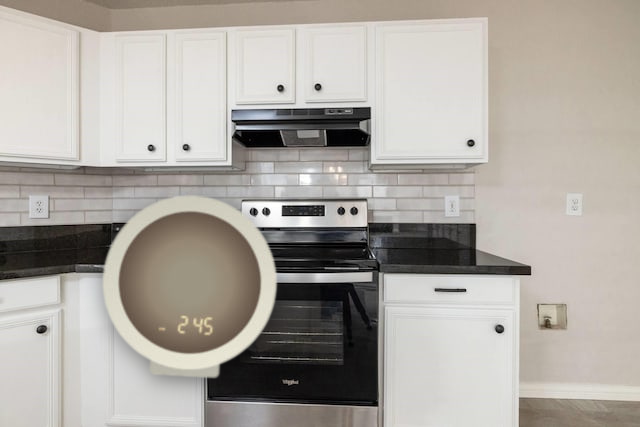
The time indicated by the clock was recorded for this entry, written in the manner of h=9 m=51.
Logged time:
h=2 m=45
